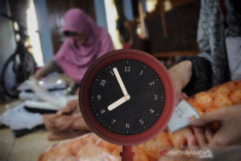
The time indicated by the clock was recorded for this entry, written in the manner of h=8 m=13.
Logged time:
h=7 m=56
